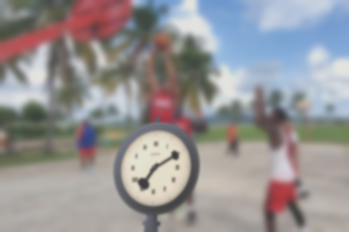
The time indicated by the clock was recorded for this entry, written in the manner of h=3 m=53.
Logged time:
h=7 m=10
